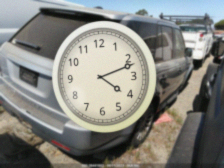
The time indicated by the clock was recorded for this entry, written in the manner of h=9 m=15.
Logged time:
h=4 m=12
